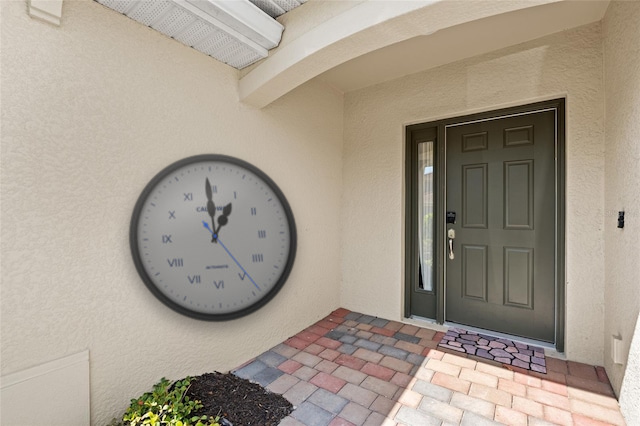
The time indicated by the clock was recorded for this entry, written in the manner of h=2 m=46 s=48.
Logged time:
h=12 m=59 s=24
